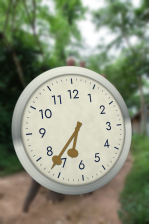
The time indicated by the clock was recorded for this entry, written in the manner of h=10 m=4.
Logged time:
h=6 m=37
